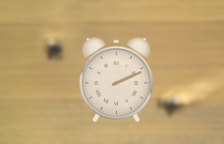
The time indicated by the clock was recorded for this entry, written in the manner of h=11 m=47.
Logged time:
h=2 m=11
